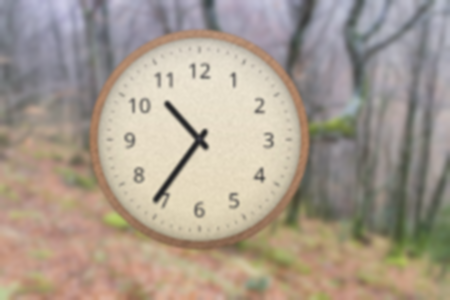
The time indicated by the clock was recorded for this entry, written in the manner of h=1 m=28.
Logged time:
h=10 m=36
